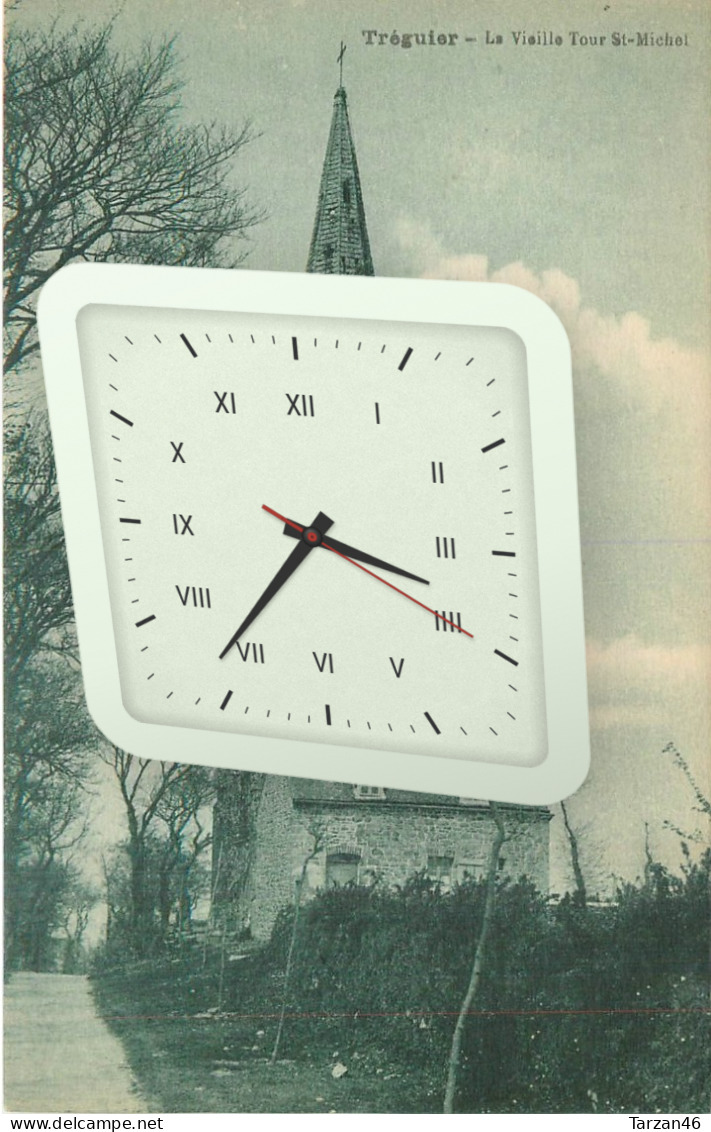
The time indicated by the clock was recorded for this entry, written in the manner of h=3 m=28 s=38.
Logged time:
h=3 m=36 s=20
